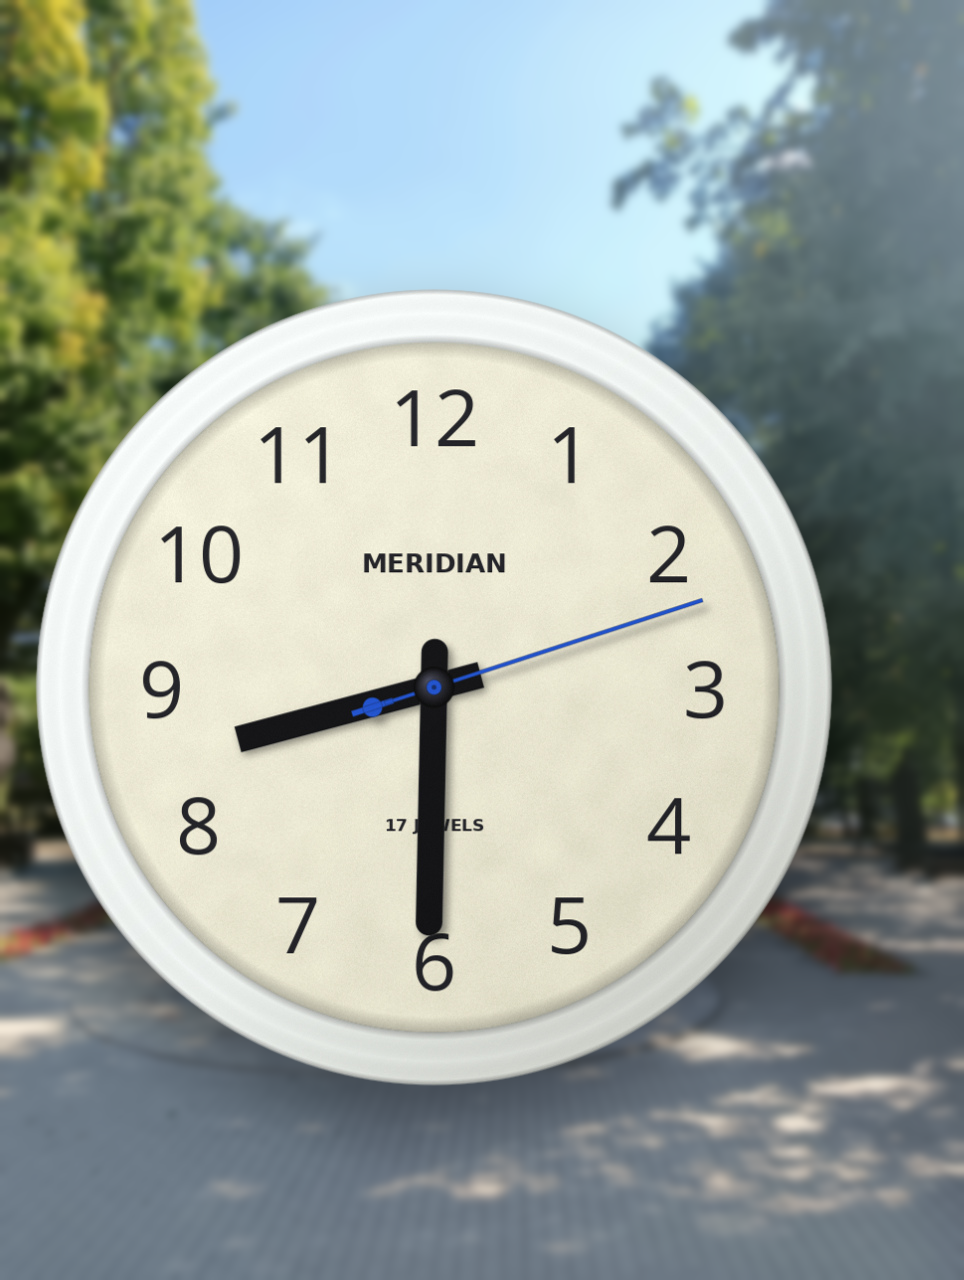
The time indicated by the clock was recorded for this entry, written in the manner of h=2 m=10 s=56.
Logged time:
h=8 m=30 s=12
